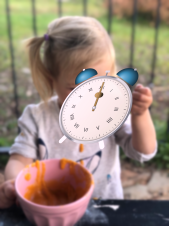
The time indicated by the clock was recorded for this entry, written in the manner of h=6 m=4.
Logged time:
h=12 m=0
